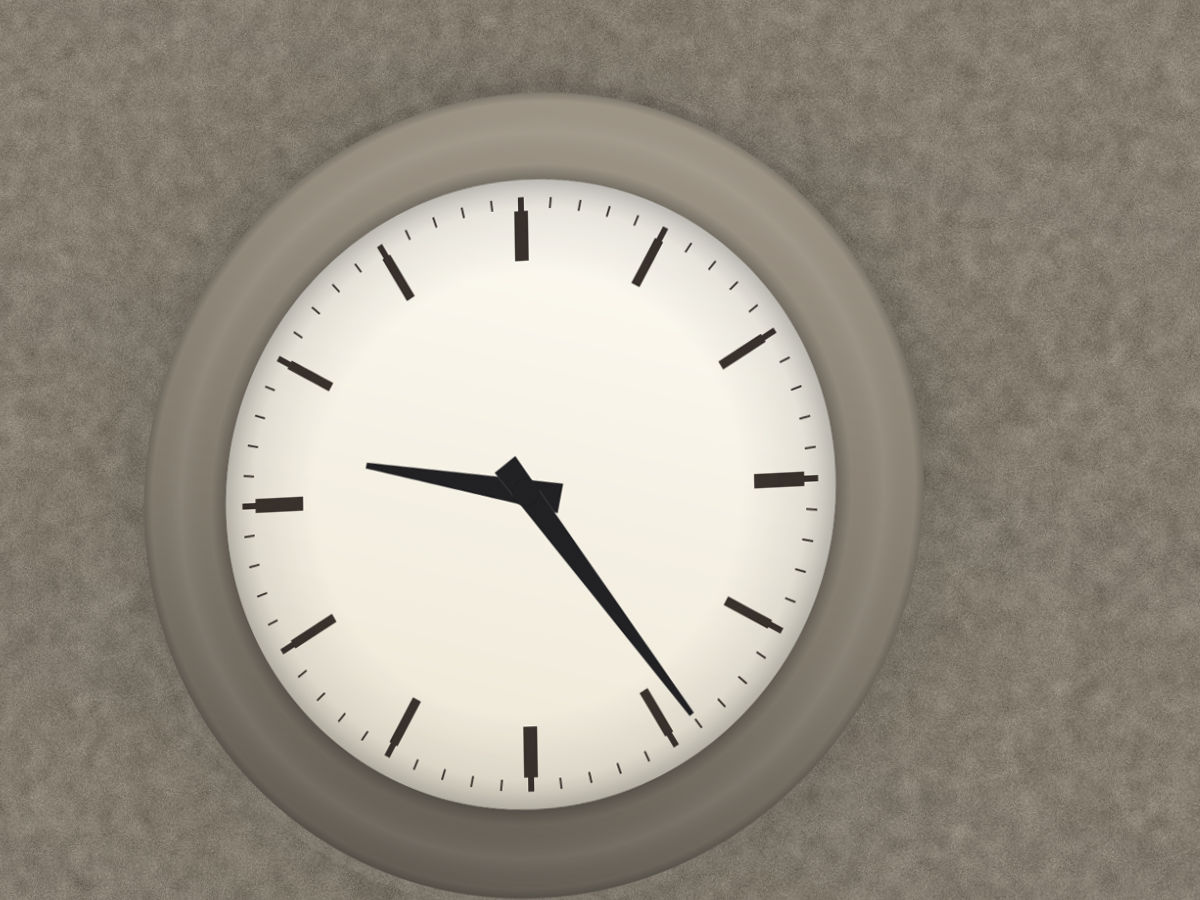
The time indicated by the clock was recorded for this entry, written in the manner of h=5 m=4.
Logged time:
h=9 m=24
